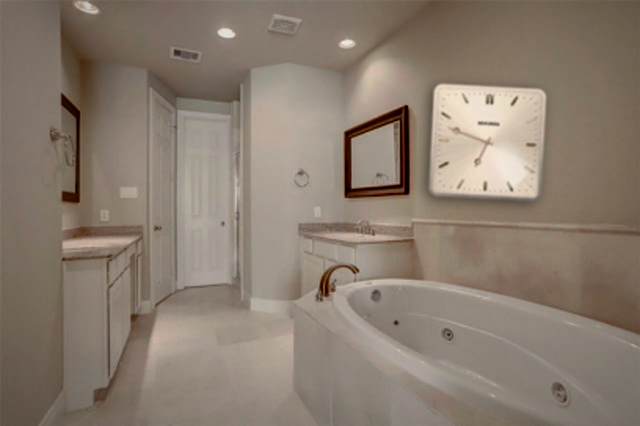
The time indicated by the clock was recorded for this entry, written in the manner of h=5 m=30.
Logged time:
h=6 m=48
